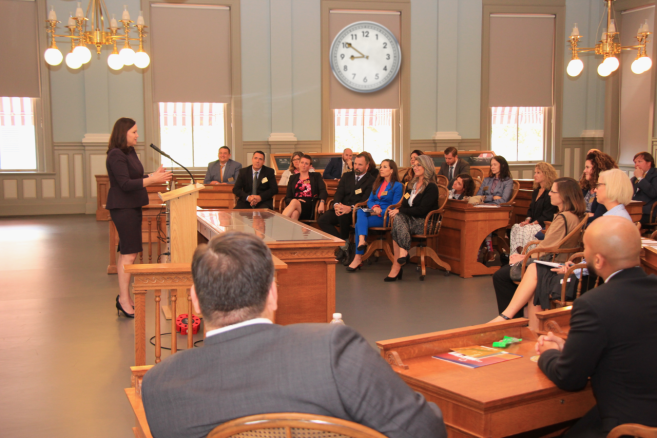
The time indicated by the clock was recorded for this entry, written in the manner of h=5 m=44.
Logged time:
h=8 m=51
